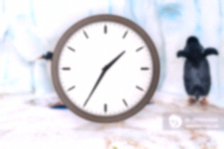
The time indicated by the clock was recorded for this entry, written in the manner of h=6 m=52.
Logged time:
h=1 m=35
